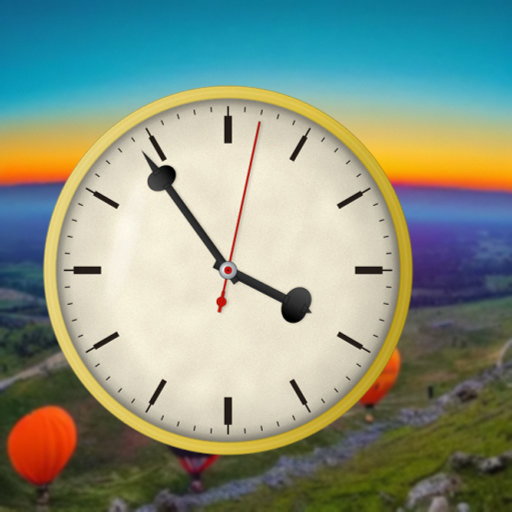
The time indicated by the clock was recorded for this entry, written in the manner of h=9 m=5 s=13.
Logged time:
h=3 m=54 s=2
